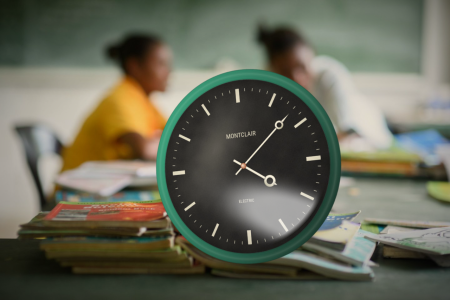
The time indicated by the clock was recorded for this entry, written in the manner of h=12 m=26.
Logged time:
h=4 m=8
